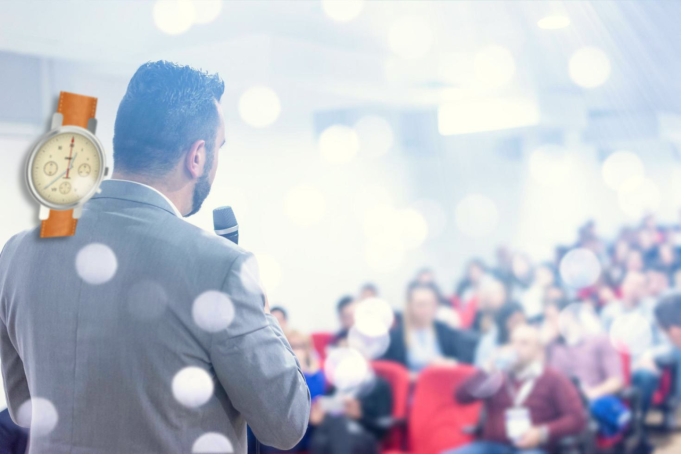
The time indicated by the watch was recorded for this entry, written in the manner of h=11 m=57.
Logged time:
h=12 m=38
